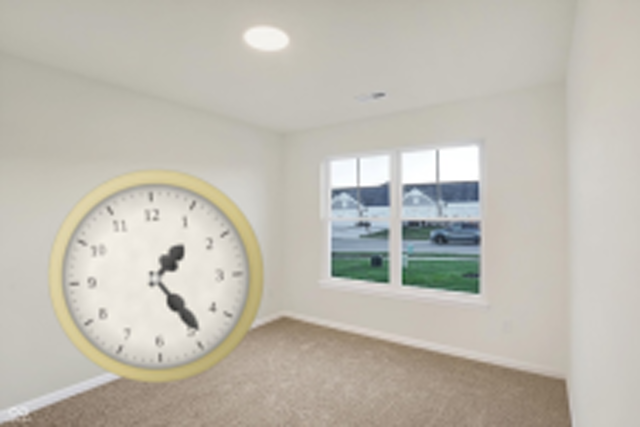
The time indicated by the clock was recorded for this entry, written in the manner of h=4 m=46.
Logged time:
h=1 m=24
